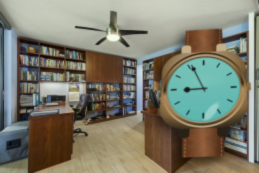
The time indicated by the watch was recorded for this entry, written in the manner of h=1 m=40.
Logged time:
h=8 m=56
